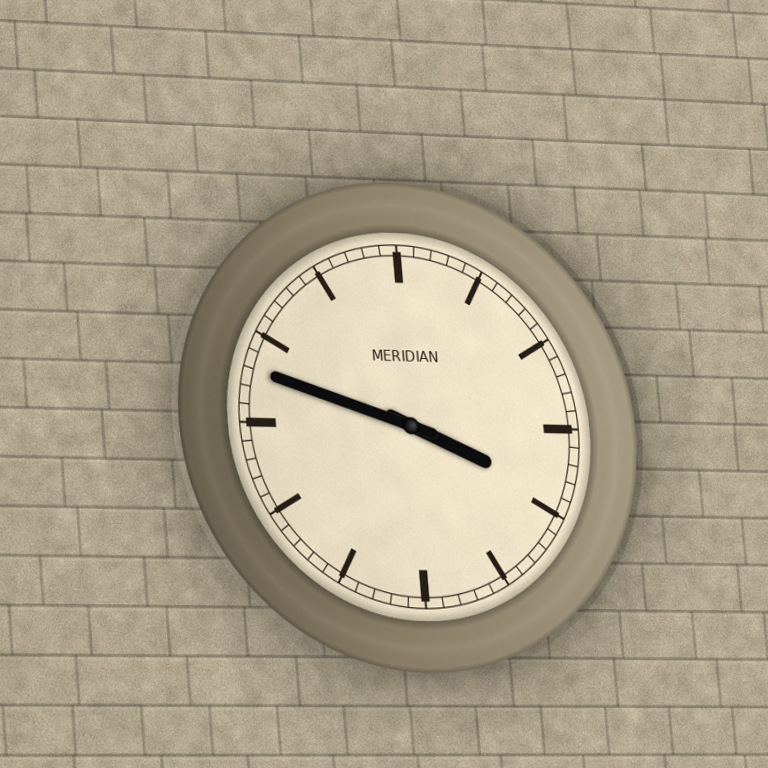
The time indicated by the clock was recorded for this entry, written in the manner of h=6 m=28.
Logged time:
h=3 m=48
